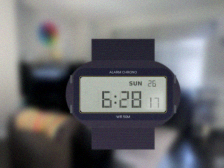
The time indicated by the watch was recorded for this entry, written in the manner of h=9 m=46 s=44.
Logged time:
h=6 m=28 s=17
